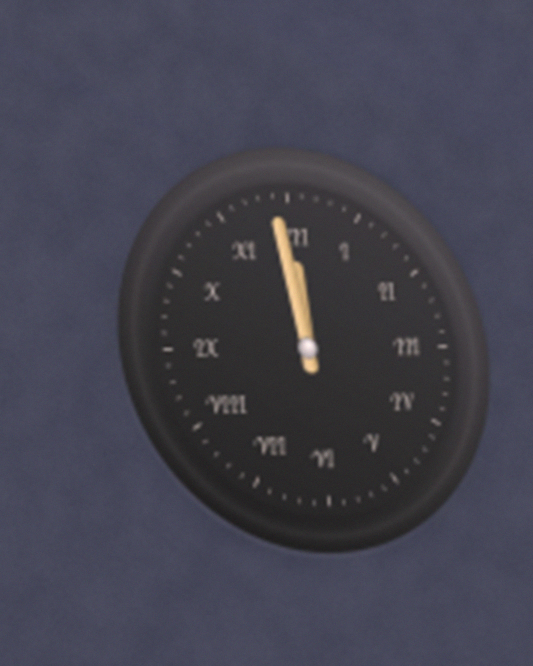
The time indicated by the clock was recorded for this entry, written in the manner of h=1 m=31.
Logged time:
h=11 m=59
